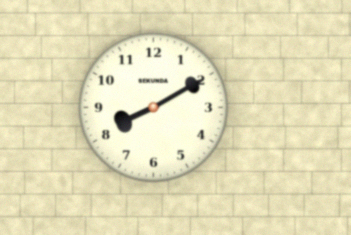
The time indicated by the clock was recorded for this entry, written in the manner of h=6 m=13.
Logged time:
h=8 m=10
